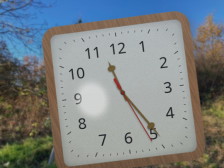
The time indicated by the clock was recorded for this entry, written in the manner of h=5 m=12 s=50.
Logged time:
h=11 m=24 s=26
